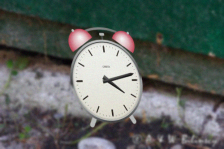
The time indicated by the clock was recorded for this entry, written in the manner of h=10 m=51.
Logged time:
h=4 m=13
